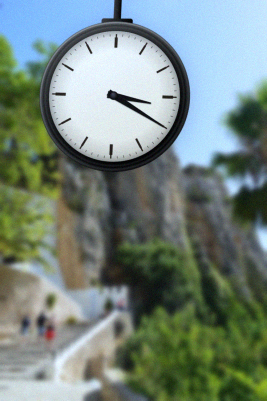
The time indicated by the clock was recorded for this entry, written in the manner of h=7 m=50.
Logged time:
h=3 m=20
